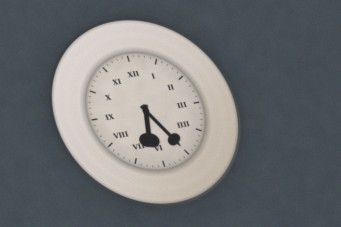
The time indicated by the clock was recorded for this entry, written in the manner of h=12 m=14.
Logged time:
h=6 m=25
